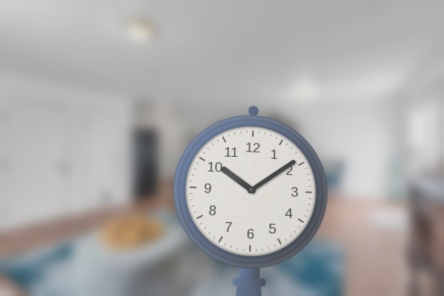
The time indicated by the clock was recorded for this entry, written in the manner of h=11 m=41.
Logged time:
h=10 m=9
